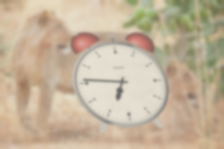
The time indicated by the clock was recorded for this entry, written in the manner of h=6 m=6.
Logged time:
h=6 m=46
